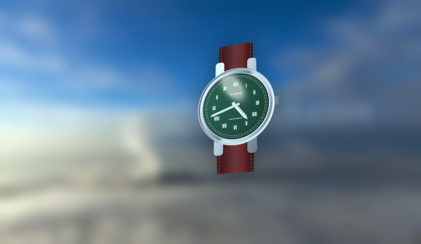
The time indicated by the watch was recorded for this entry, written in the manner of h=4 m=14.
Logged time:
h=4 m=42
